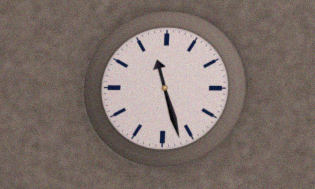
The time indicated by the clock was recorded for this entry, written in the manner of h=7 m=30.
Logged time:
h=11 m=27
